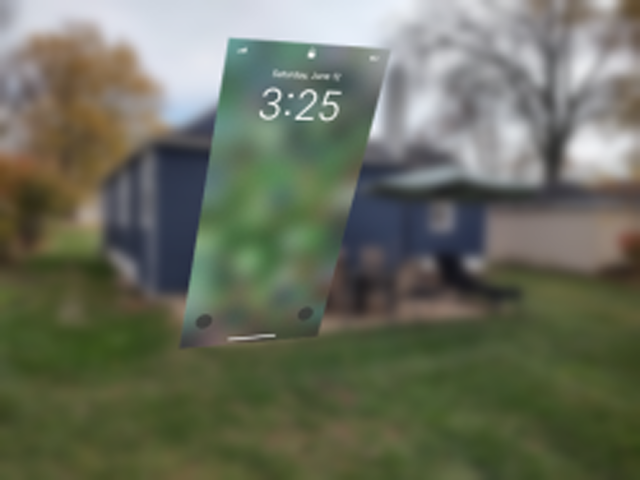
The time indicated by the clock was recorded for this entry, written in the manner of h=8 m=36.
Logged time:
h=3 m=25
